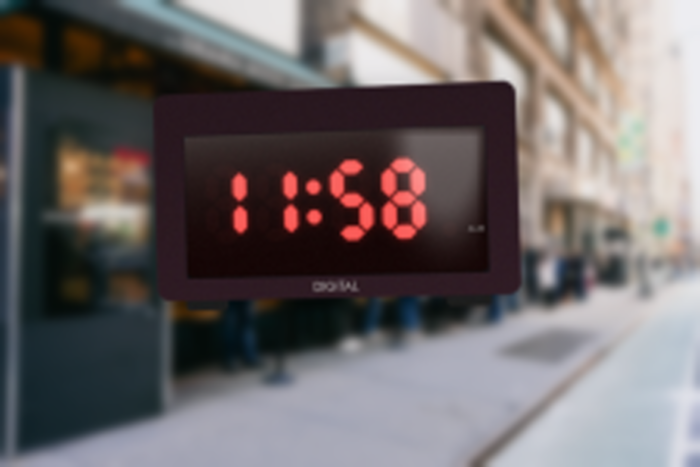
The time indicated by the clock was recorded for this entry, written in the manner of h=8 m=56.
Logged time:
h=11 m=58
